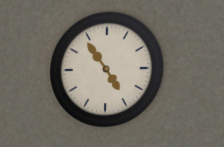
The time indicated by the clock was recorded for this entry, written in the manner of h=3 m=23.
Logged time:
h=4 m=54
